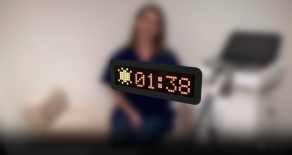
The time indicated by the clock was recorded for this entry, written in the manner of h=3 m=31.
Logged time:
h=1 m=38
